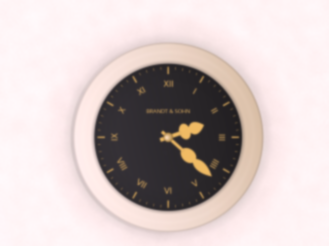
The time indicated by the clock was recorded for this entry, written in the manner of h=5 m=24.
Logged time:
h=2 m=22
